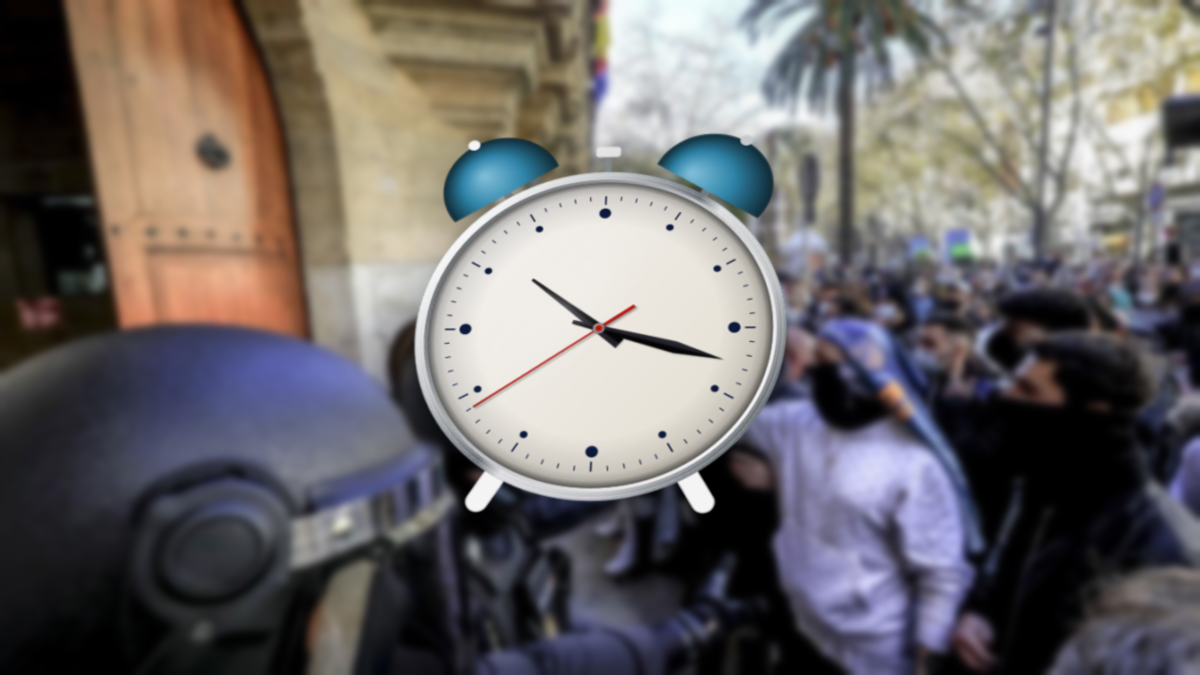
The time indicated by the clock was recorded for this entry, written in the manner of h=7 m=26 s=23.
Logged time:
h=10 m=17 s=39
